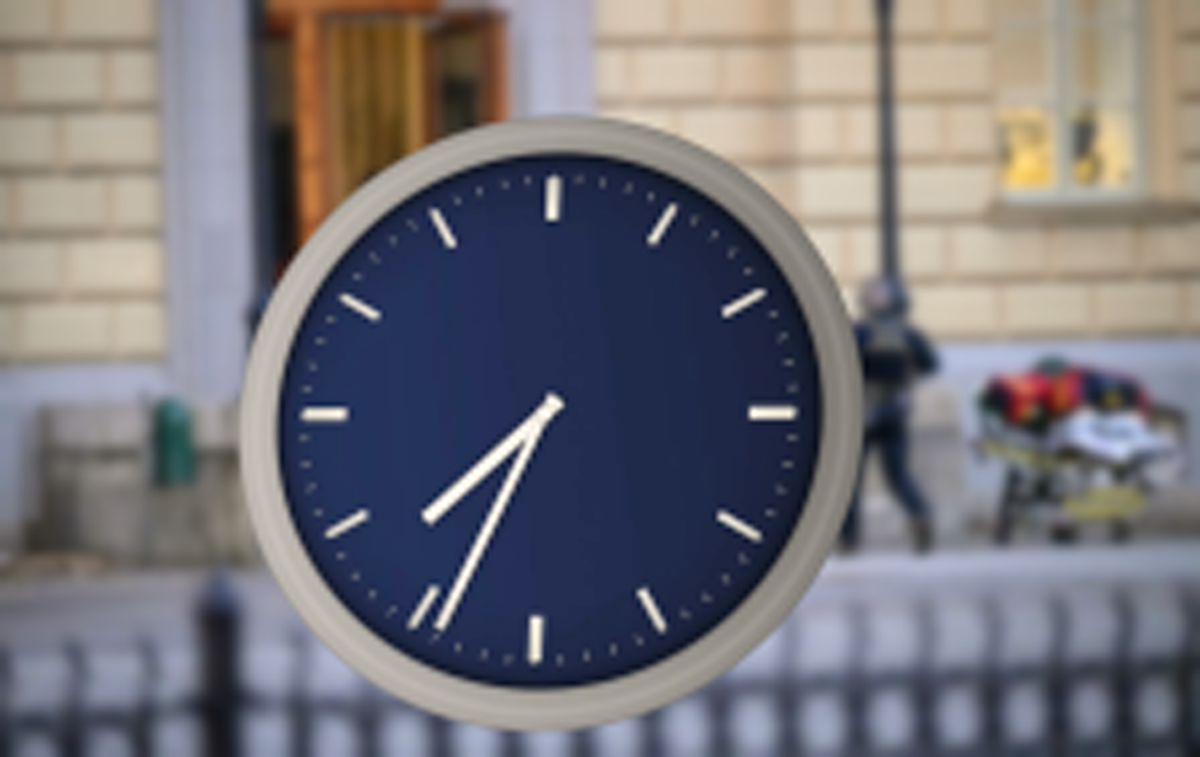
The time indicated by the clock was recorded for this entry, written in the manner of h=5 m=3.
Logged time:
h=7 m=34
